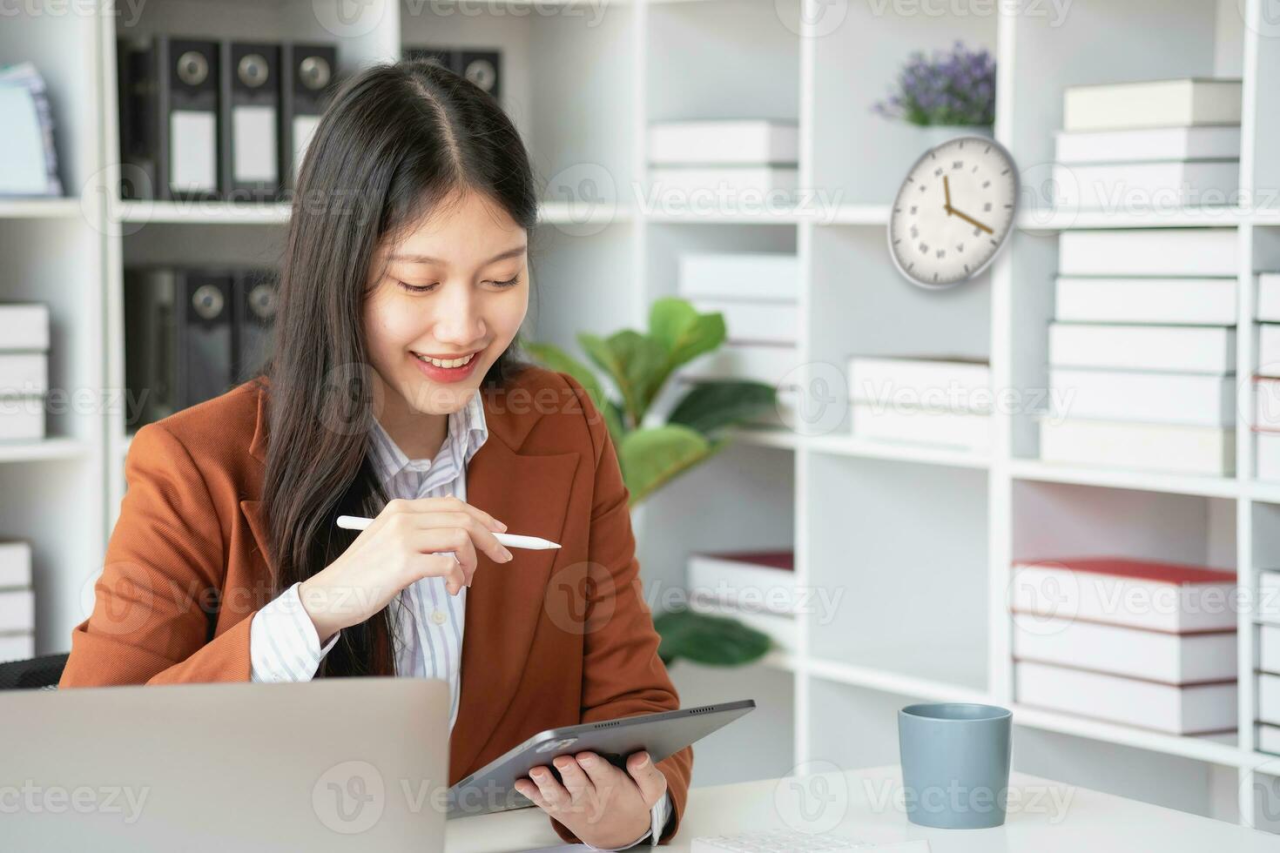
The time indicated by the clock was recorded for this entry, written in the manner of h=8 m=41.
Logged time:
h=11 m=19
